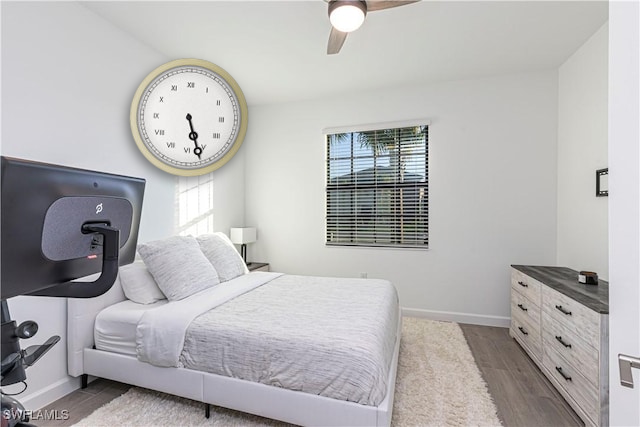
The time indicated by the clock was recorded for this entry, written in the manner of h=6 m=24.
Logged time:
h=5 m=27
